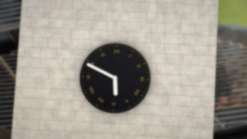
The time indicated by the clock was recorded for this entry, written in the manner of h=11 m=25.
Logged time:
h=5 m=49
